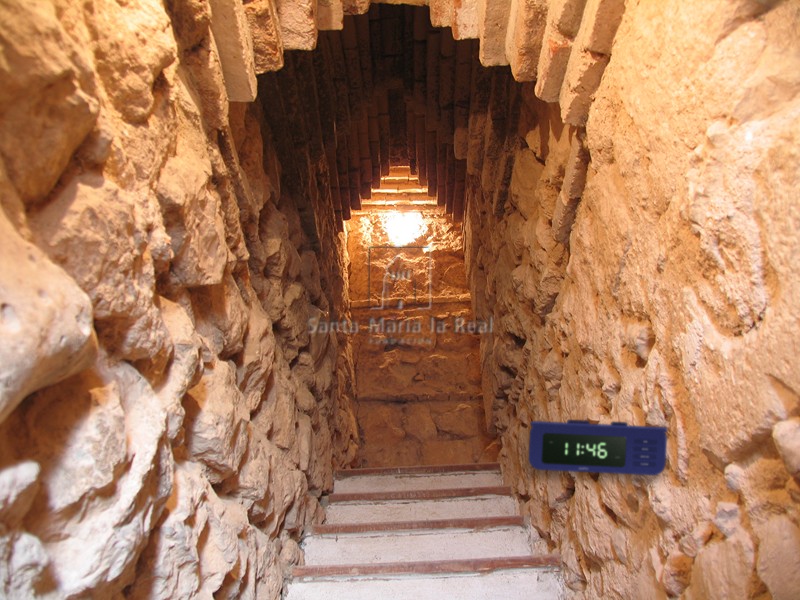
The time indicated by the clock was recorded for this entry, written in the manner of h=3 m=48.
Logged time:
h=11 m=46
